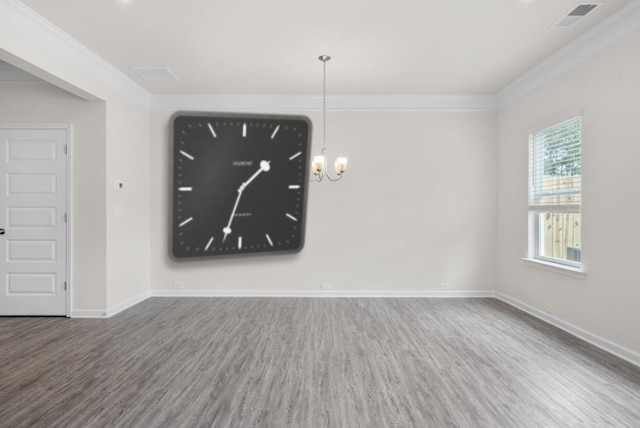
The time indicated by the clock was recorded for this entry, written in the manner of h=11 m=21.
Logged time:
h=1 m=33
